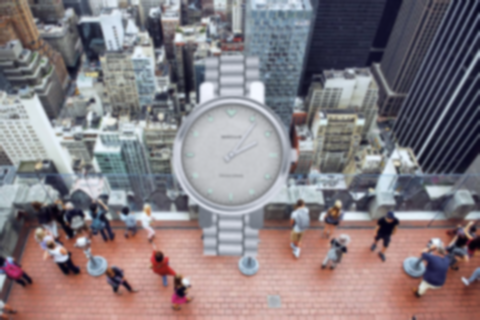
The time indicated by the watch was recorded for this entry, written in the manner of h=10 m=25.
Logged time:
h=2 m=6
